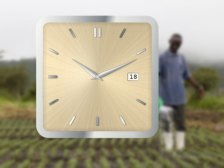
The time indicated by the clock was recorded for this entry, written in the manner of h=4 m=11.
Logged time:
h=10 m=11
